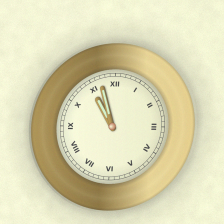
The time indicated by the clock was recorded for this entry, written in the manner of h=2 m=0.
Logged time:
h=10 m=57
